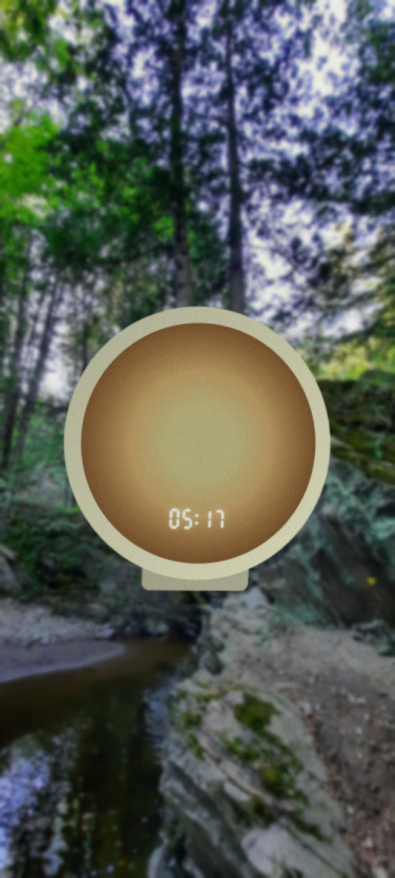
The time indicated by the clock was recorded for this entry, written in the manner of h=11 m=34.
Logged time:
h=5 m=17
